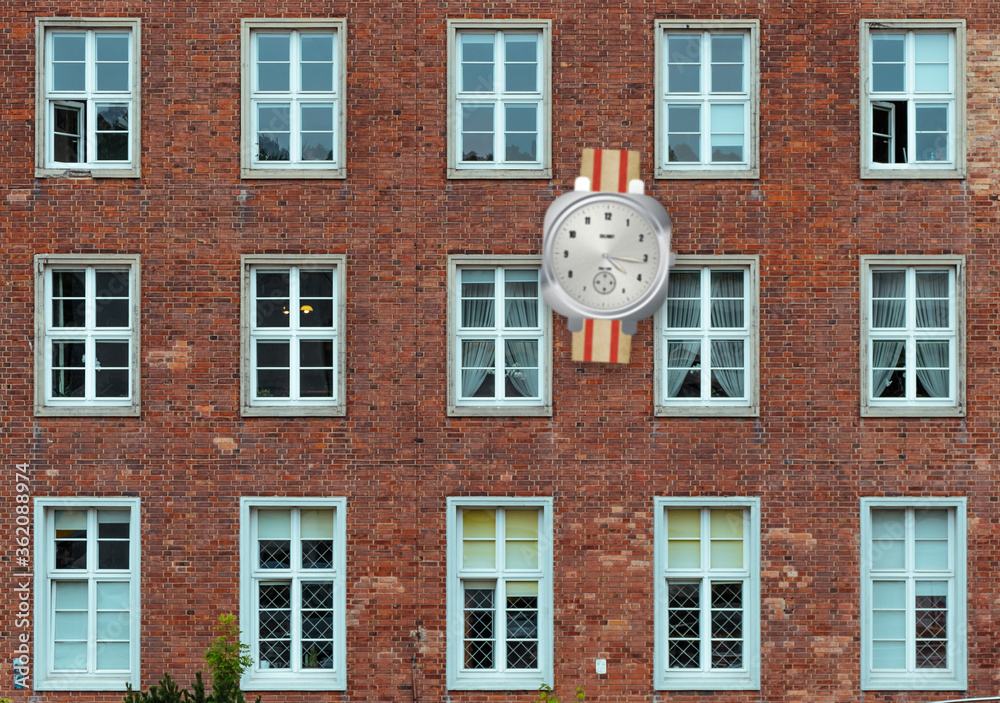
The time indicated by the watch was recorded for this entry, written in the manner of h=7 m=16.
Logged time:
h=4 m=16
